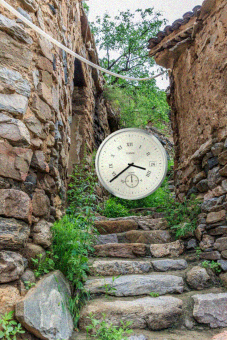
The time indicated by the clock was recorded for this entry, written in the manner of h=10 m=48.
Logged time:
h=3 m=39
